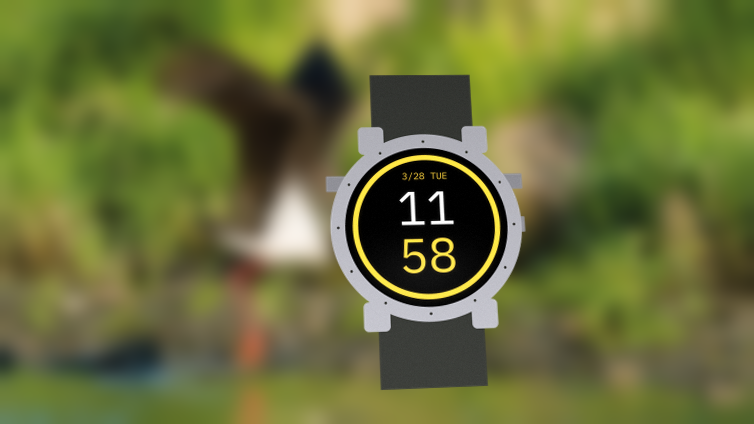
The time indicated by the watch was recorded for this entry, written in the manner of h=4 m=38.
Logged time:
h=11 m=58
